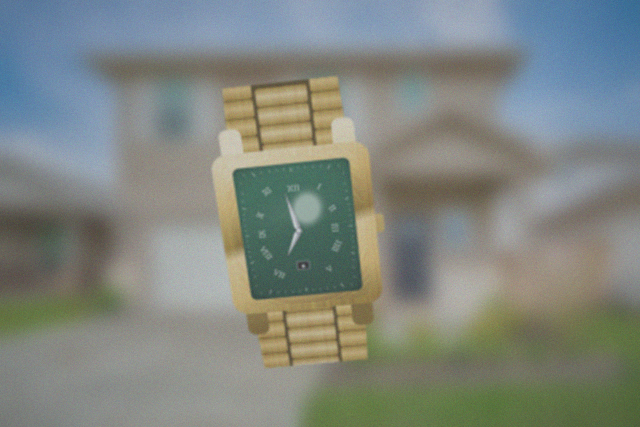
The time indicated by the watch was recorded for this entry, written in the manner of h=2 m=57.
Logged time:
h=6 m=58
